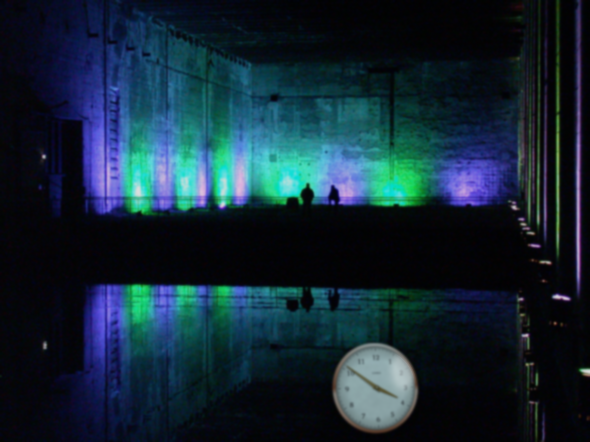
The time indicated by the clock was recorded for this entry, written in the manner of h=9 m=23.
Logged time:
h=3 m=51
